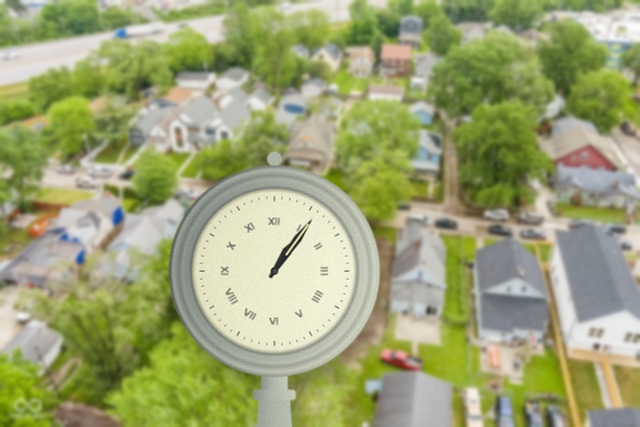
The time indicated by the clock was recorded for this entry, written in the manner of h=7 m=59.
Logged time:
h=1 m=6
